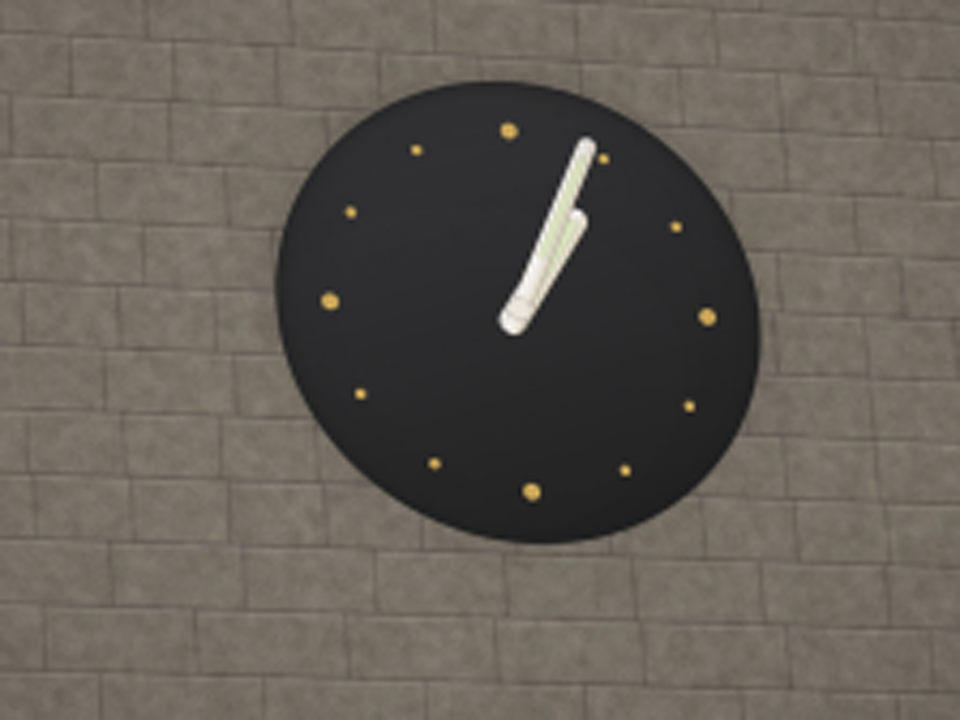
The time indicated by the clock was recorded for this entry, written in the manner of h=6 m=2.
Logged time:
h=1 m=4
